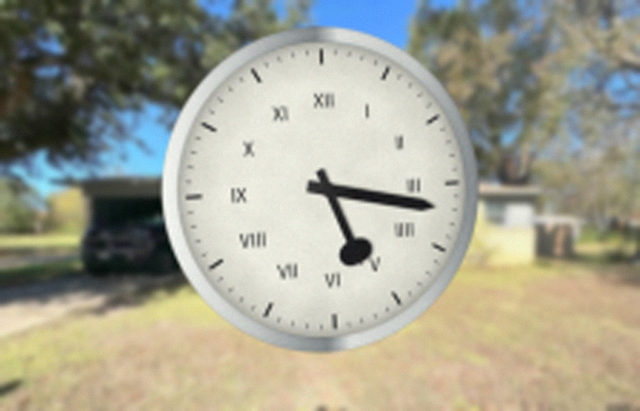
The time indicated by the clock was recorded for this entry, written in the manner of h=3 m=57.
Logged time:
h=5 m=17
